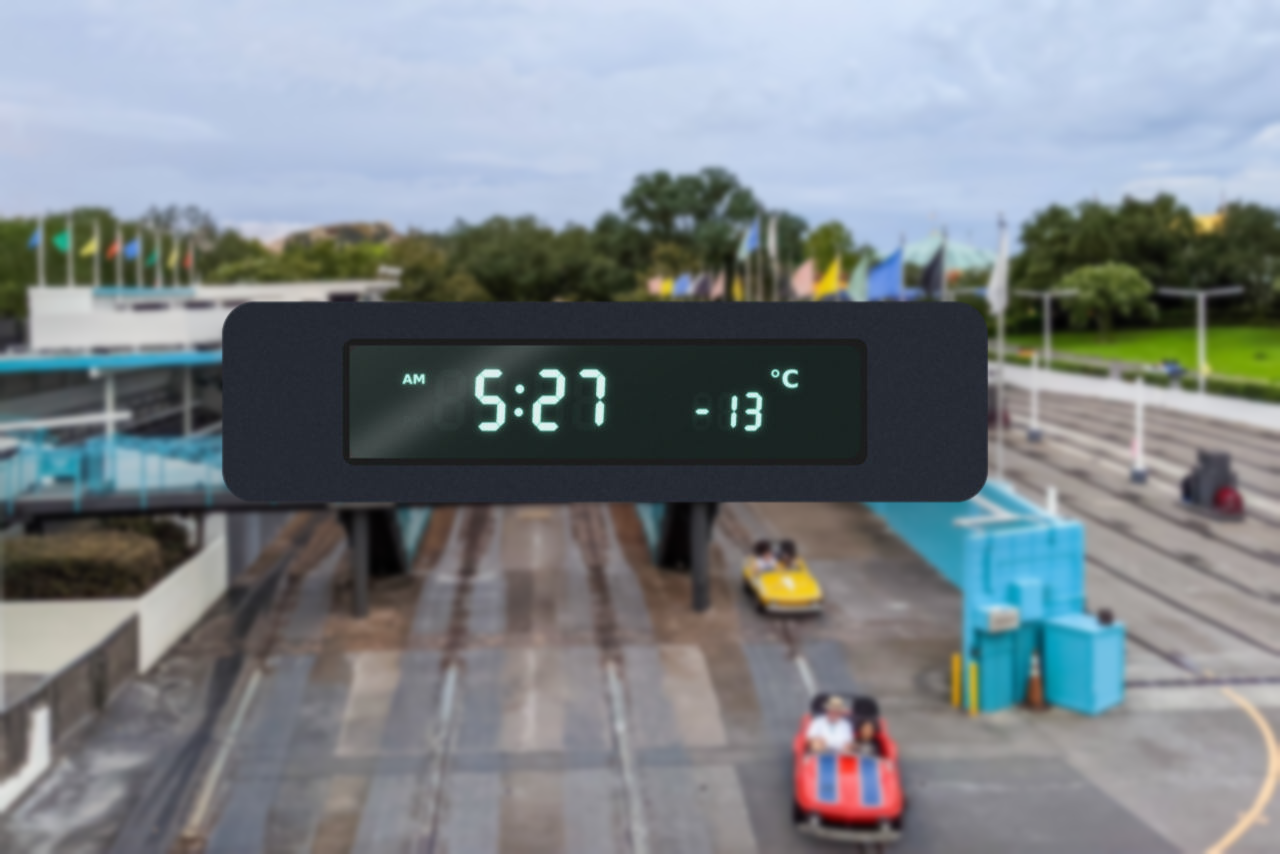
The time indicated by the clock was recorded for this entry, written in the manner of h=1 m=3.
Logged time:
h=5 m=27
